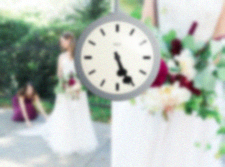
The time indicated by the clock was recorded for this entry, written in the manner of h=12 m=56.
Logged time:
h=5 m=26
